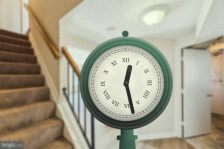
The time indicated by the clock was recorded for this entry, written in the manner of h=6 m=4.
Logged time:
h=12 m=28
